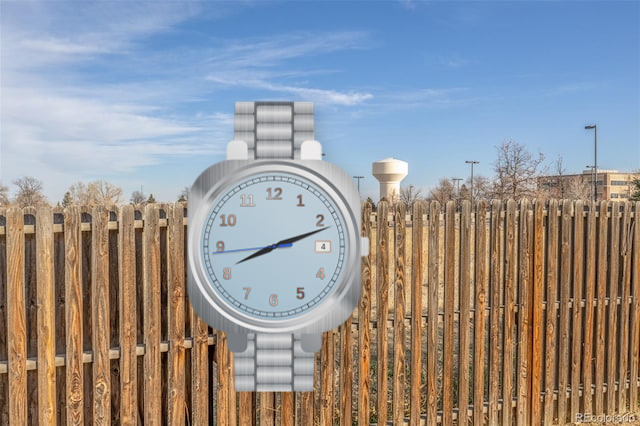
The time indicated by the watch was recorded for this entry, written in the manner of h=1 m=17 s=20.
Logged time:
h=8 m=11 s=44
